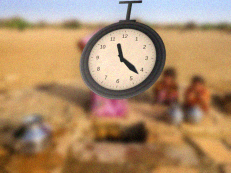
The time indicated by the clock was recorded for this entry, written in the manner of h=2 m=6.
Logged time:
h=11 m=22
